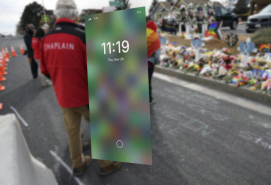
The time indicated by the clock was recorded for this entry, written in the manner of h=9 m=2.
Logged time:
h=11 m=19
